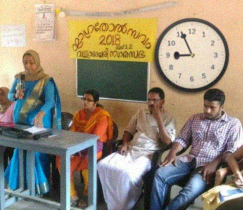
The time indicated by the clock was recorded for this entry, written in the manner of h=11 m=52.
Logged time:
h=8 m=56
